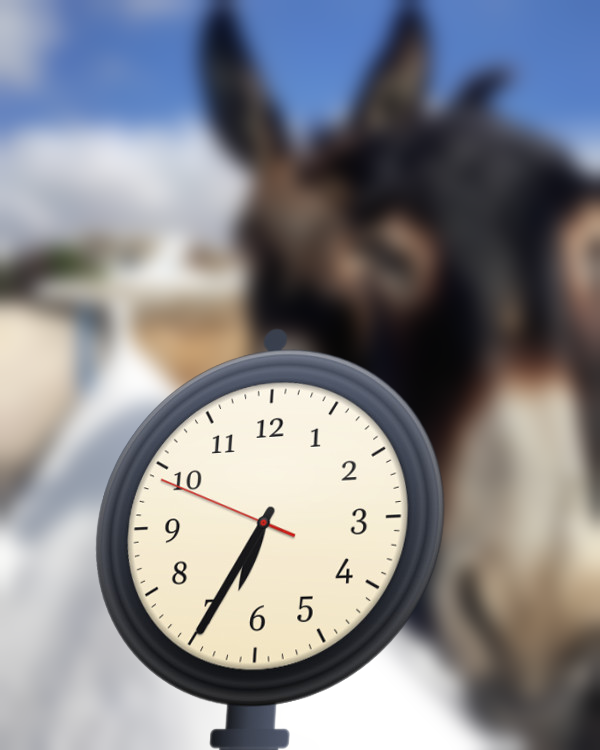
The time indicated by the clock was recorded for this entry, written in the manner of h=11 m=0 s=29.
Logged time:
h=6 m=34 s=49
